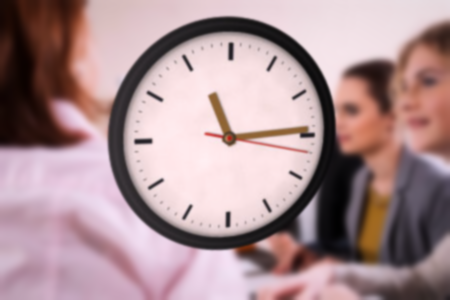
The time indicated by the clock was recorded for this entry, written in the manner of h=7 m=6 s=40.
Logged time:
h=11 m=14 s=17
